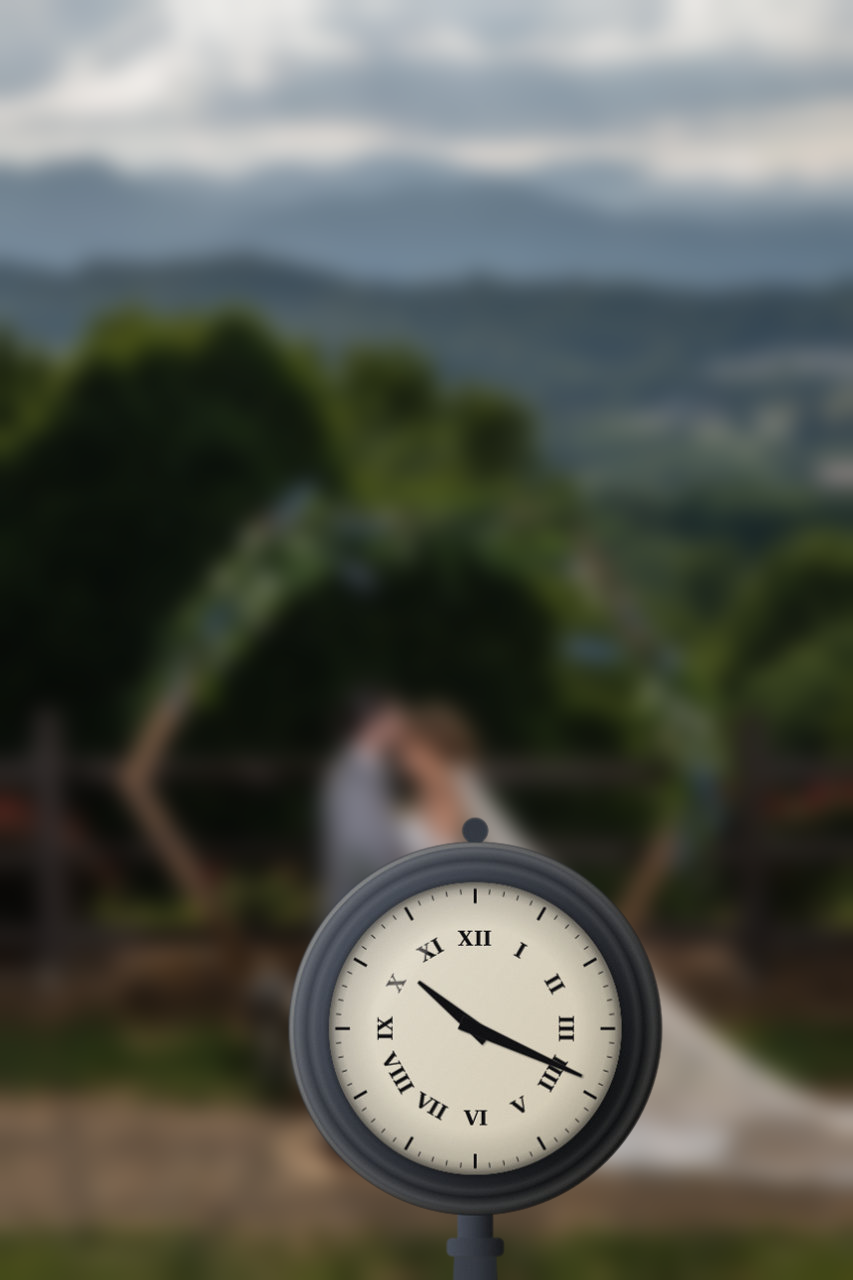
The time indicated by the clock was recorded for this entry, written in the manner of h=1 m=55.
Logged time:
h=10 m=19
